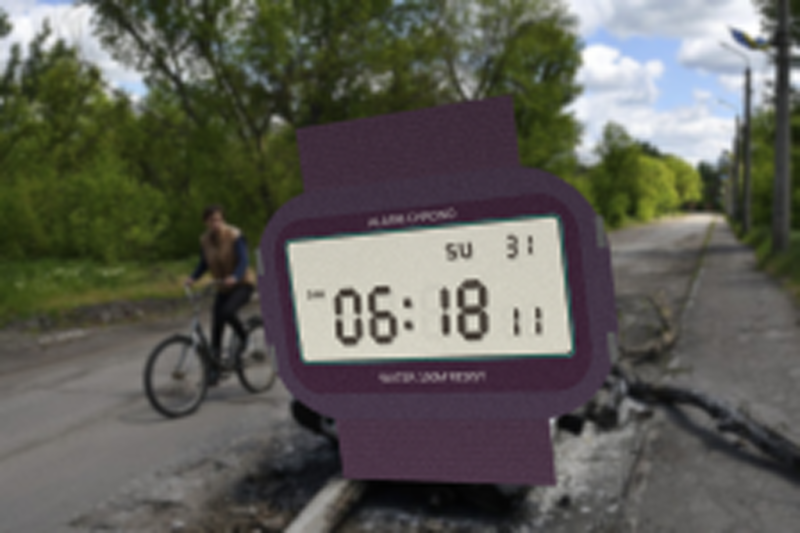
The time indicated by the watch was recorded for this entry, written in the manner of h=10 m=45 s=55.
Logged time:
h=6 m=18 s=11
